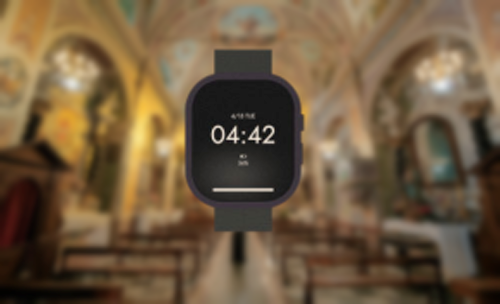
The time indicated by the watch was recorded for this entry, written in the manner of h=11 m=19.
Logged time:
h=4 m=42
